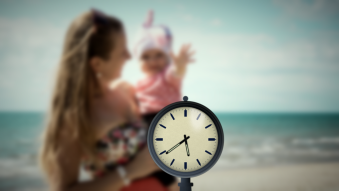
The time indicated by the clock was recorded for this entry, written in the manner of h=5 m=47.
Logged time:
h=5 m=39
